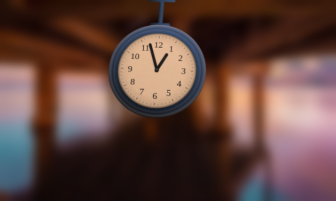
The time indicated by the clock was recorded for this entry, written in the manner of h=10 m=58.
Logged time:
h=12 m=57
